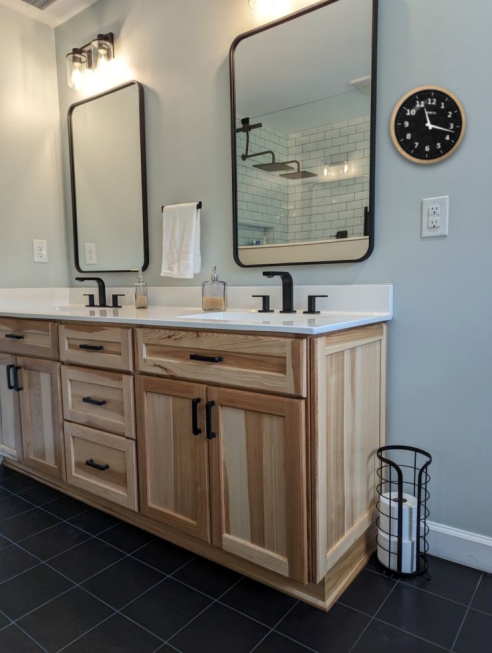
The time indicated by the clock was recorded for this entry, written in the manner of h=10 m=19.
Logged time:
h=11 m=17
